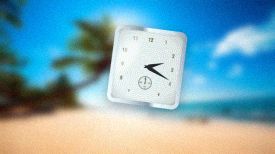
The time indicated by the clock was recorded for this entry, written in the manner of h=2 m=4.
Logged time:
h=2 m=19
